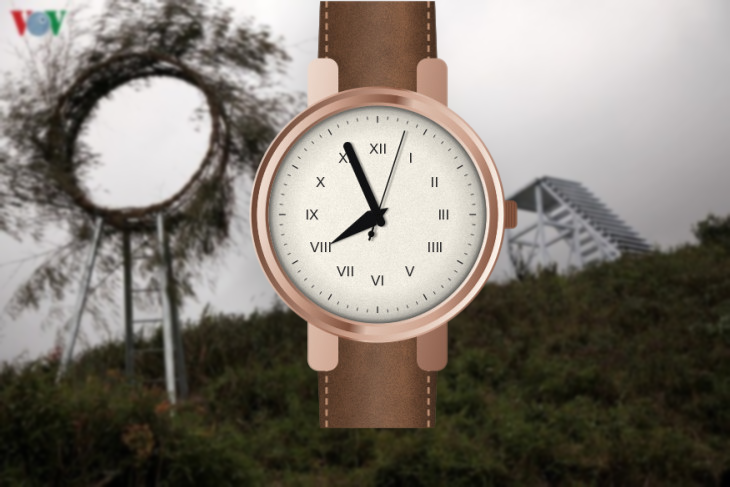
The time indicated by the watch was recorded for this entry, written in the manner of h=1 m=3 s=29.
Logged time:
h=7 m=56 s=3
